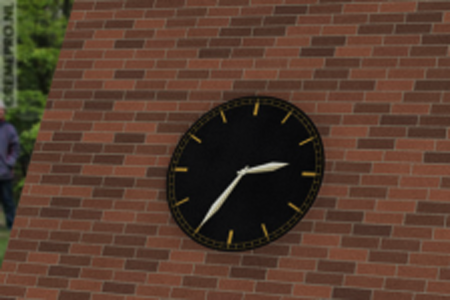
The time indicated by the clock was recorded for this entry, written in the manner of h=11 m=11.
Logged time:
h=2 m=35
